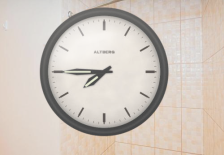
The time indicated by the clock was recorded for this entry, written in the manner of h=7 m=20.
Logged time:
h=7 m=45
